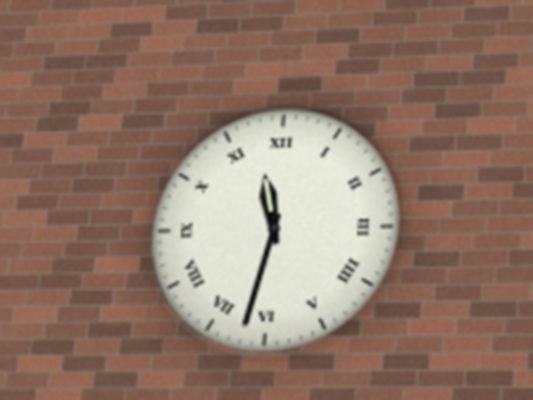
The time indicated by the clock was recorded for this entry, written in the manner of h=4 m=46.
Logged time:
h=11 m=32
